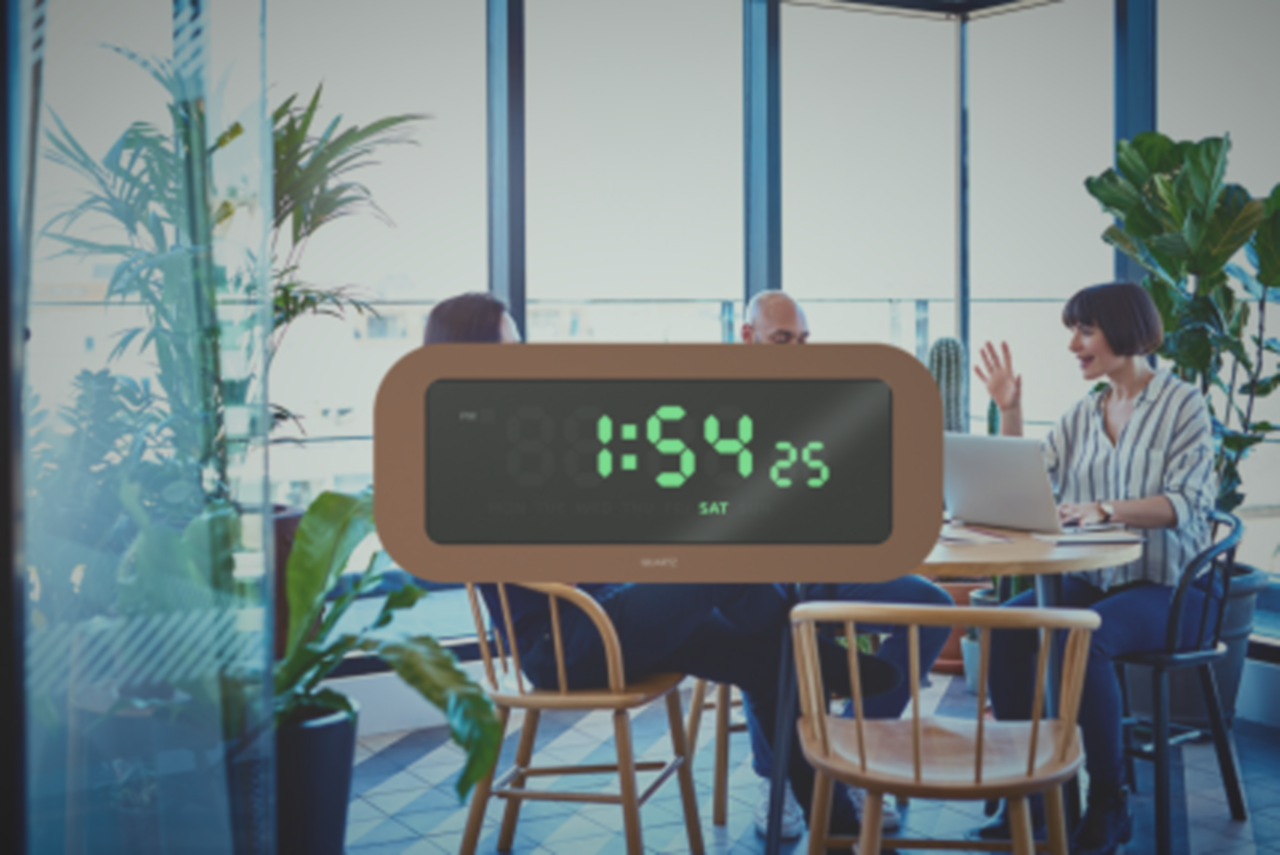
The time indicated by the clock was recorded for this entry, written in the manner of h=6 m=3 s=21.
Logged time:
h=1 m=54 s=25
